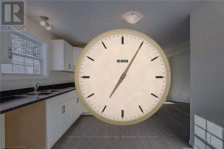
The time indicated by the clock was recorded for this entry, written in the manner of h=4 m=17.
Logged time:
h=7 m=5
